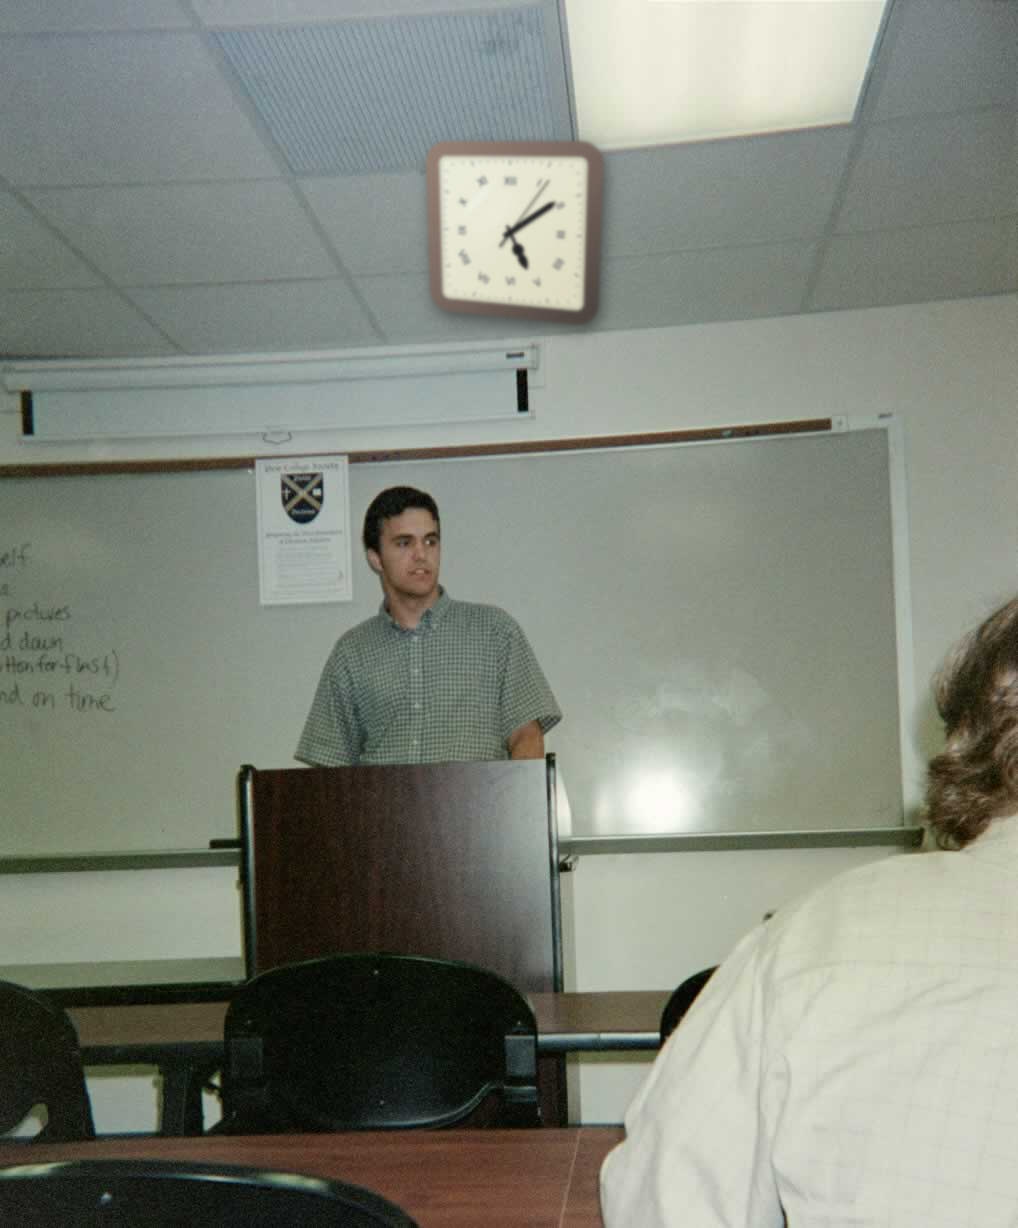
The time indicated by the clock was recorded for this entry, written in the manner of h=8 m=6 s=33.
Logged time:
h=5 m=9 s=6
